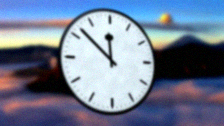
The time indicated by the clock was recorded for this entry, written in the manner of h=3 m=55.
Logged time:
h=11 m=52
